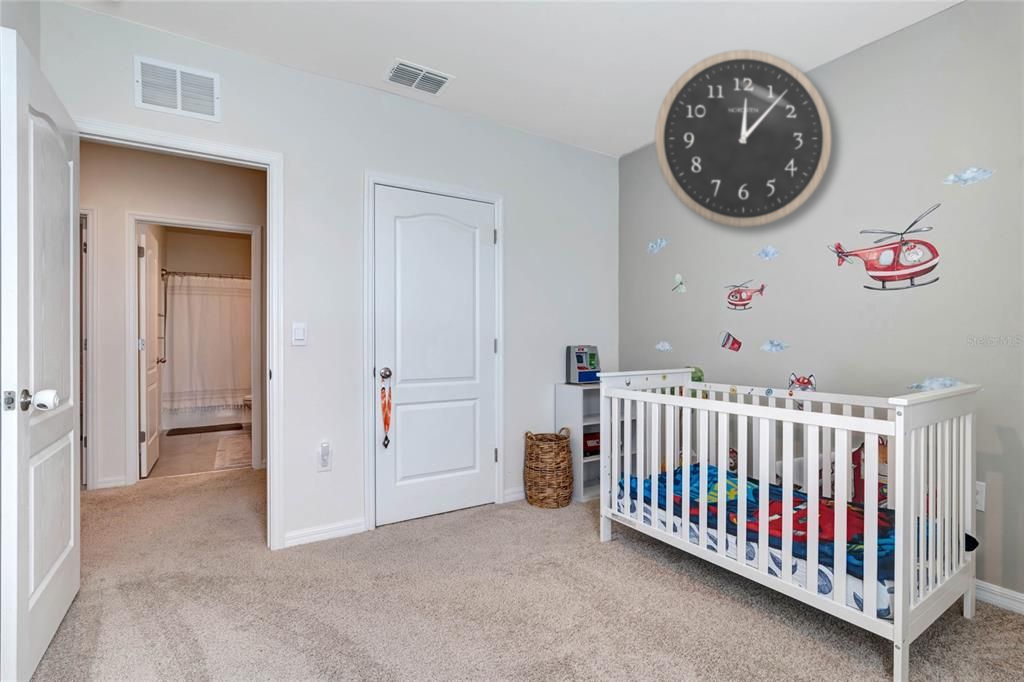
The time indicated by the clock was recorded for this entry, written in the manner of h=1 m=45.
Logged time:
h=12 m=7
